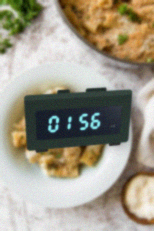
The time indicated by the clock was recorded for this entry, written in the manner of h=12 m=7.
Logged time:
h=1 m=56
